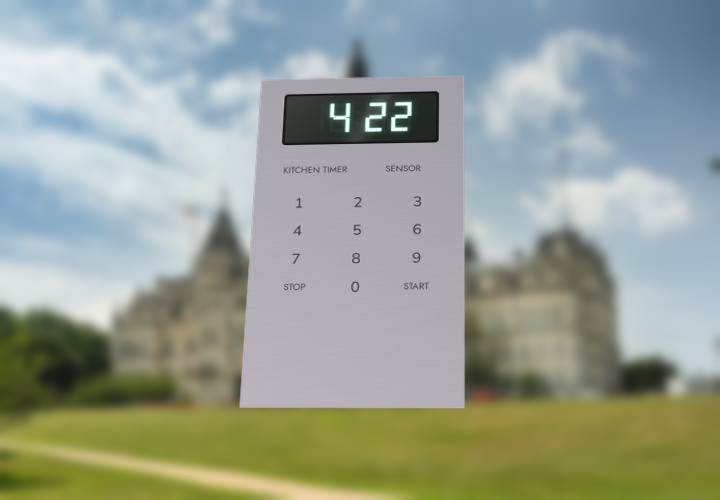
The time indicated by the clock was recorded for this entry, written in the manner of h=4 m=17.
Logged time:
h=4 m=22
